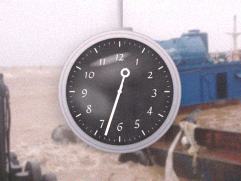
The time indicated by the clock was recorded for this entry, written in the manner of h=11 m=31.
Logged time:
h=12 m=33
